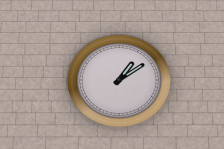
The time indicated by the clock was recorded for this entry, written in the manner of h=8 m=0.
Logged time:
h=1 m=9
